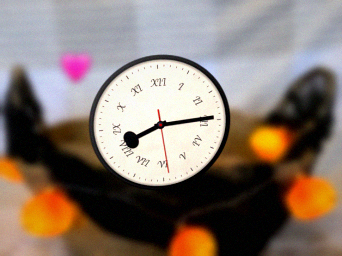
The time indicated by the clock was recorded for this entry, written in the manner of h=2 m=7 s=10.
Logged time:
h=8 m=14 s=29
